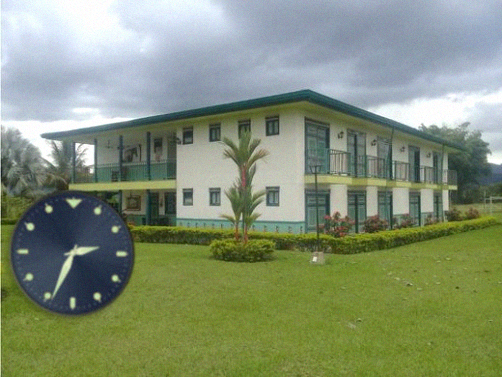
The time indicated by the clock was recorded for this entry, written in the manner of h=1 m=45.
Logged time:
h=2 m=34
